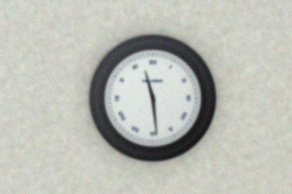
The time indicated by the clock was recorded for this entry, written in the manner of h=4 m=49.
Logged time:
h=11 m=29
